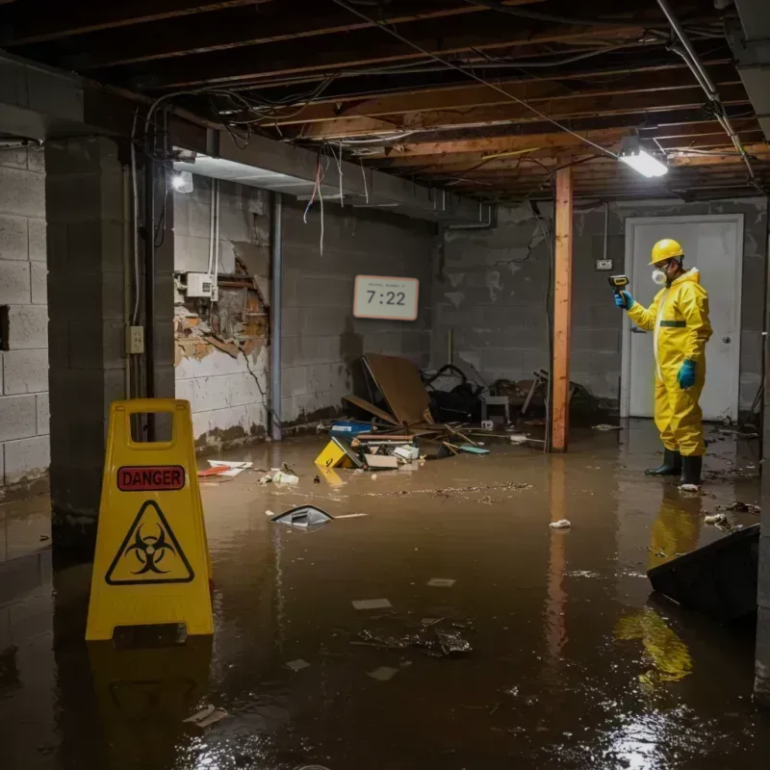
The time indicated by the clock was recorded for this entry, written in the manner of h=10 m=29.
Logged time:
h=7 m=22
